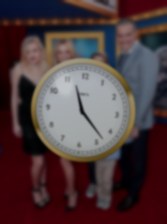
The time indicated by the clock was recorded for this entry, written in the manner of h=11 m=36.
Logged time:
h=11 m=23
